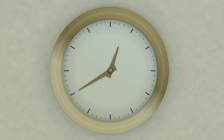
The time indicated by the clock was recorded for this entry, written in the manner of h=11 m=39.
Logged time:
h=12 m=40
